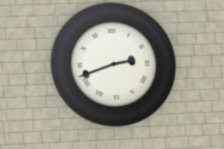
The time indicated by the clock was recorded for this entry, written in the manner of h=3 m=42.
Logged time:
h=2 m=42
